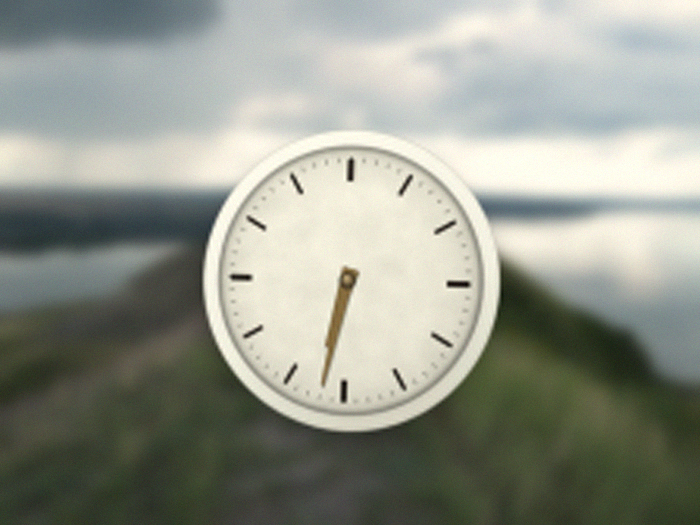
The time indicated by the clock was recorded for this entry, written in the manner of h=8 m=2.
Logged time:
h=6 m=32
